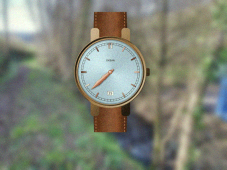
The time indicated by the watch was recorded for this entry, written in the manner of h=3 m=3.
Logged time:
h=7 m=38
